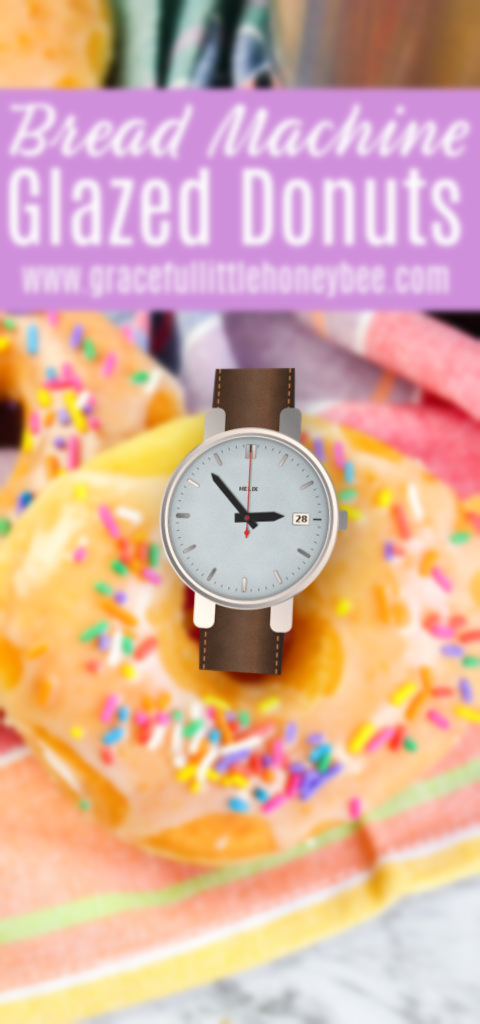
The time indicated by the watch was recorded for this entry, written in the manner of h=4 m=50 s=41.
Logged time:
h=2 m=53 s=0
